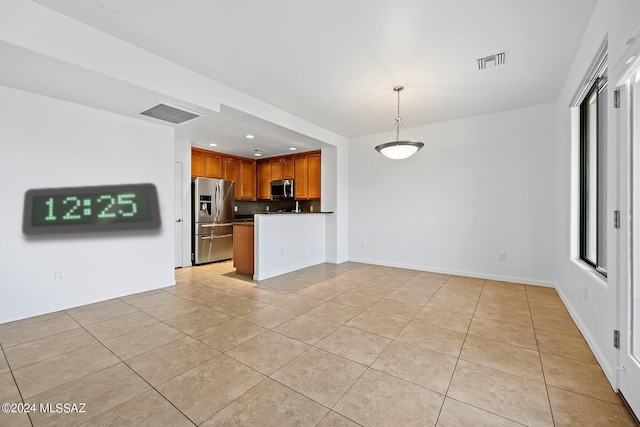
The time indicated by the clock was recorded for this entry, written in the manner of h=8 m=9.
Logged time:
h=12 m=25
